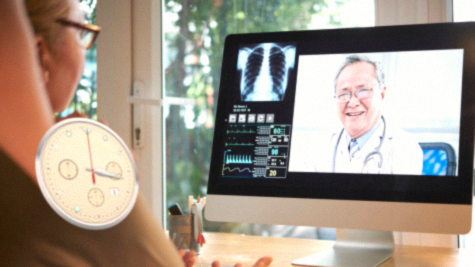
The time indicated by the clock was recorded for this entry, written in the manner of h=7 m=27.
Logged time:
h=3 m=17
